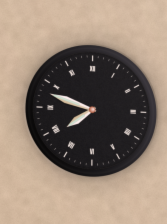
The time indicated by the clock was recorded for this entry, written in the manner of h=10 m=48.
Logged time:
h=7 m=48
